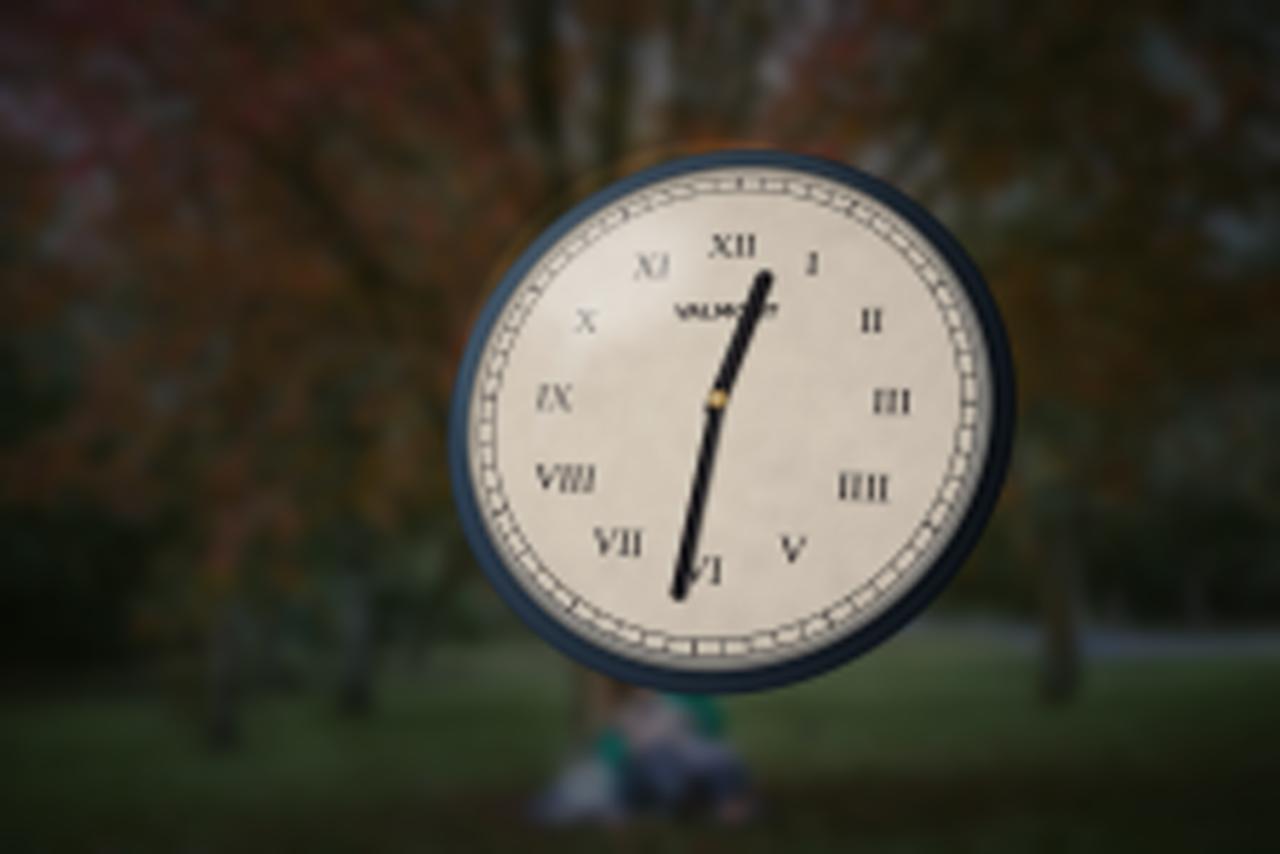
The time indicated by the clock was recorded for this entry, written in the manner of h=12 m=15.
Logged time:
h=12 m=31
